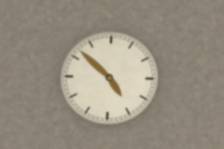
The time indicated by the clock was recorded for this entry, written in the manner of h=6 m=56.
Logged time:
h=4 m=52
